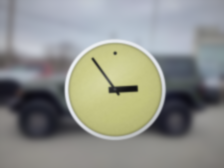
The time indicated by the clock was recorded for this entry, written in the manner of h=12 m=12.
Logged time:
h=2 m=54
